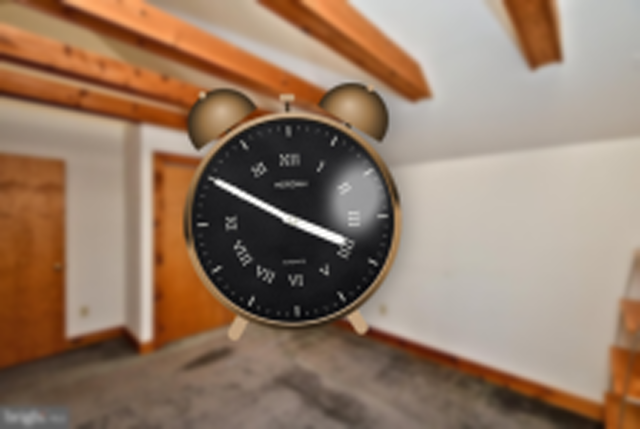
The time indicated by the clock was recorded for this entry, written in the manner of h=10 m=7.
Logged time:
h=3 m=50
